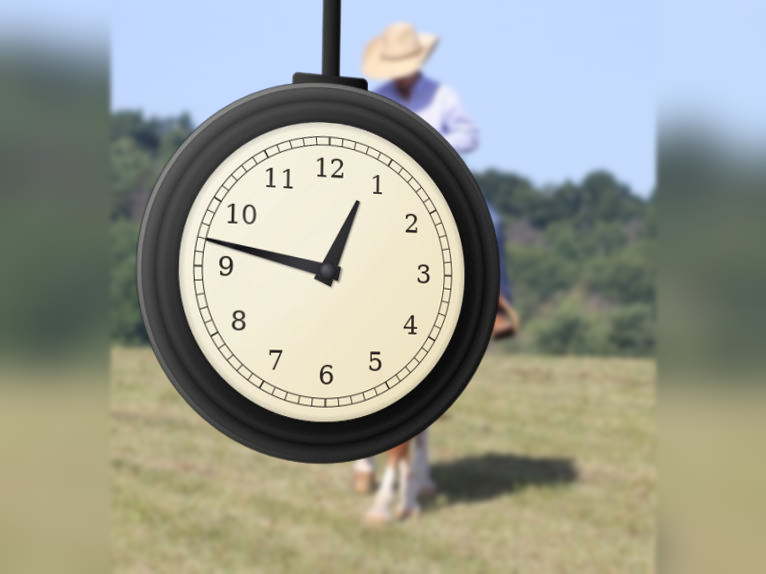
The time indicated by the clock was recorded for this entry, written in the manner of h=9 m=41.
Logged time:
h=12 m=47
